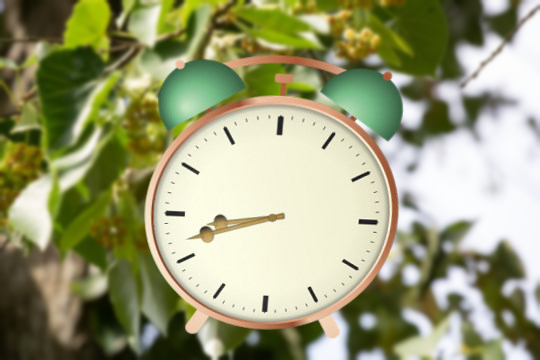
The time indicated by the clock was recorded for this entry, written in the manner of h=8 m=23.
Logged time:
h=8 m=42
